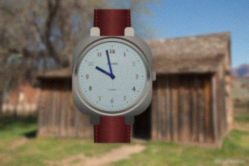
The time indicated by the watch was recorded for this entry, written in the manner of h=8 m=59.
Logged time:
h=9 m=58
